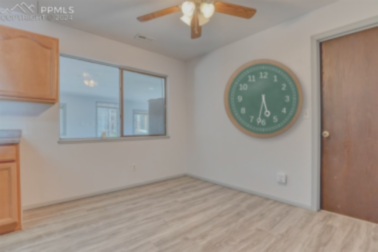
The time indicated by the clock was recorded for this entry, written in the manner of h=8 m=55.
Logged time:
h=5 m=32
